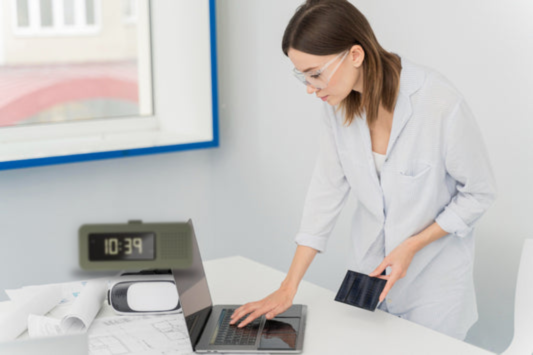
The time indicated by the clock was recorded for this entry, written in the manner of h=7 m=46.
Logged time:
h=10 m=39
